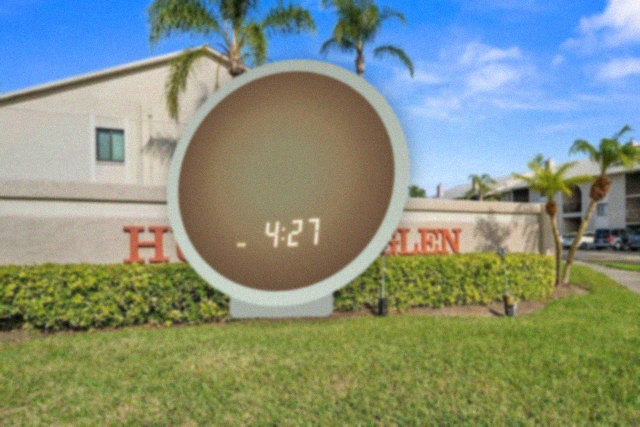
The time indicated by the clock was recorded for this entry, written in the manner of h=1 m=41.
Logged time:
h=4 m=27
